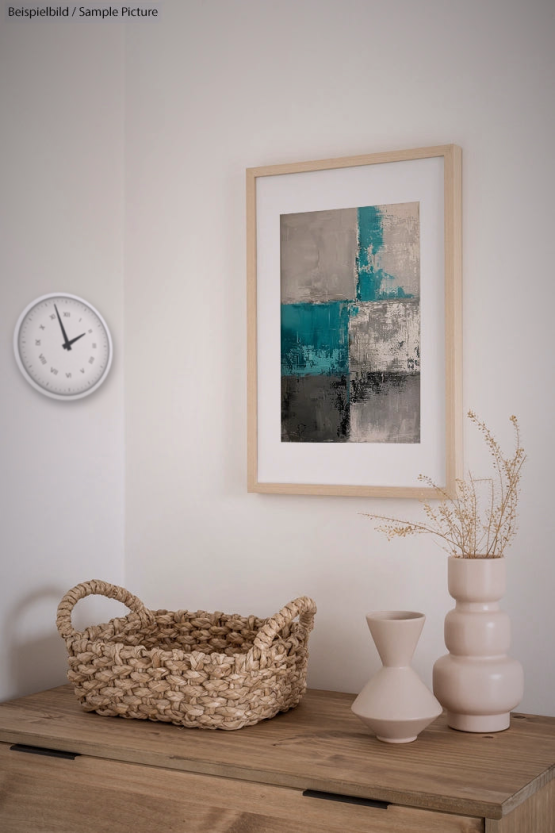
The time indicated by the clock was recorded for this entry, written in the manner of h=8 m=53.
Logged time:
h=1 m=57
